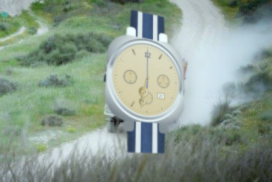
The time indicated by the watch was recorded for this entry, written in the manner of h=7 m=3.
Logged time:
h=6 m=32
